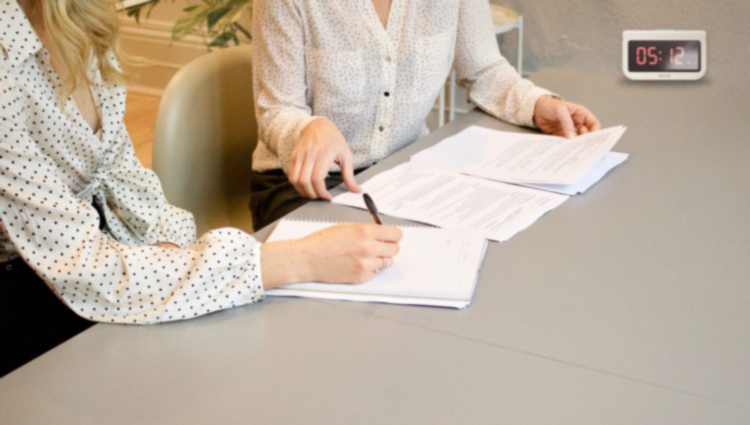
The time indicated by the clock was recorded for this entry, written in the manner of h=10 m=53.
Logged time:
h=5 m=12
